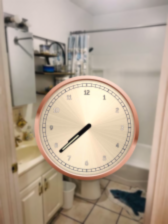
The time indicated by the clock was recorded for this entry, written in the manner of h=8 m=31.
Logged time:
h=7 m=38
